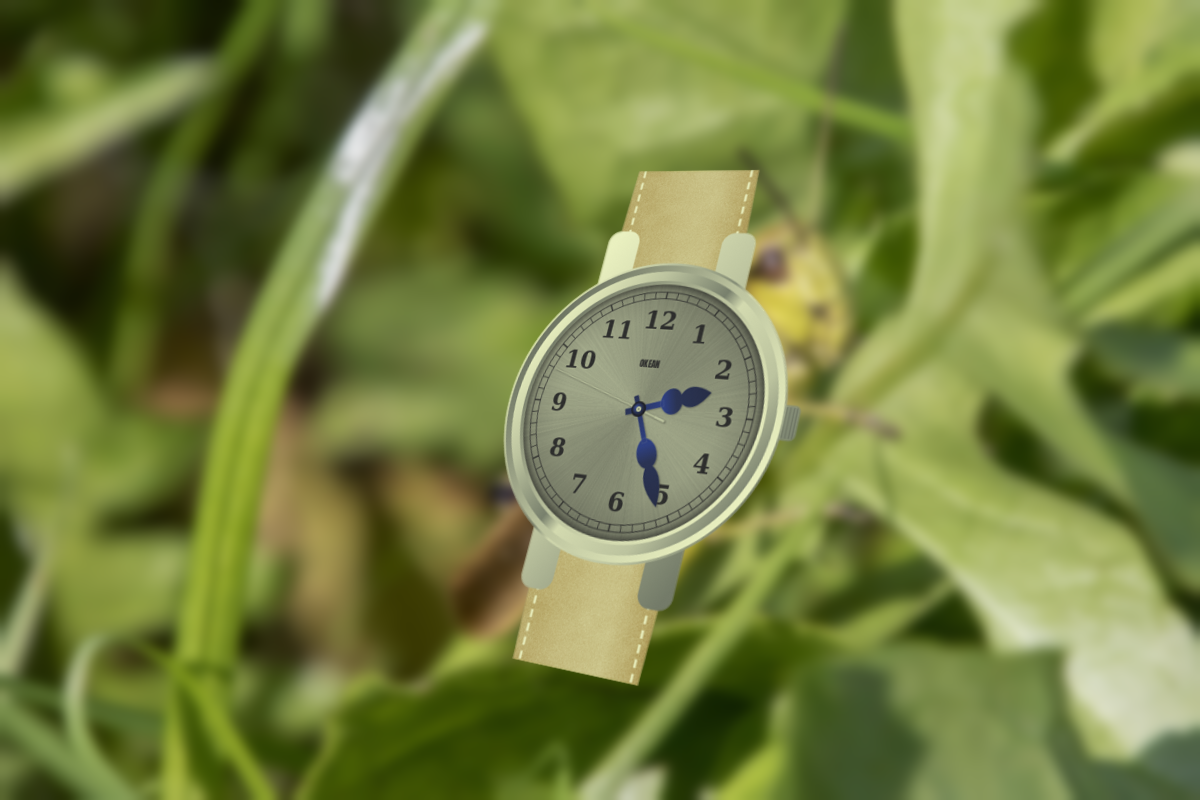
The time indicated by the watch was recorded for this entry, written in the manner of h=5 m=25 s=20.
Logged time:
h=2 m=25 s=48
